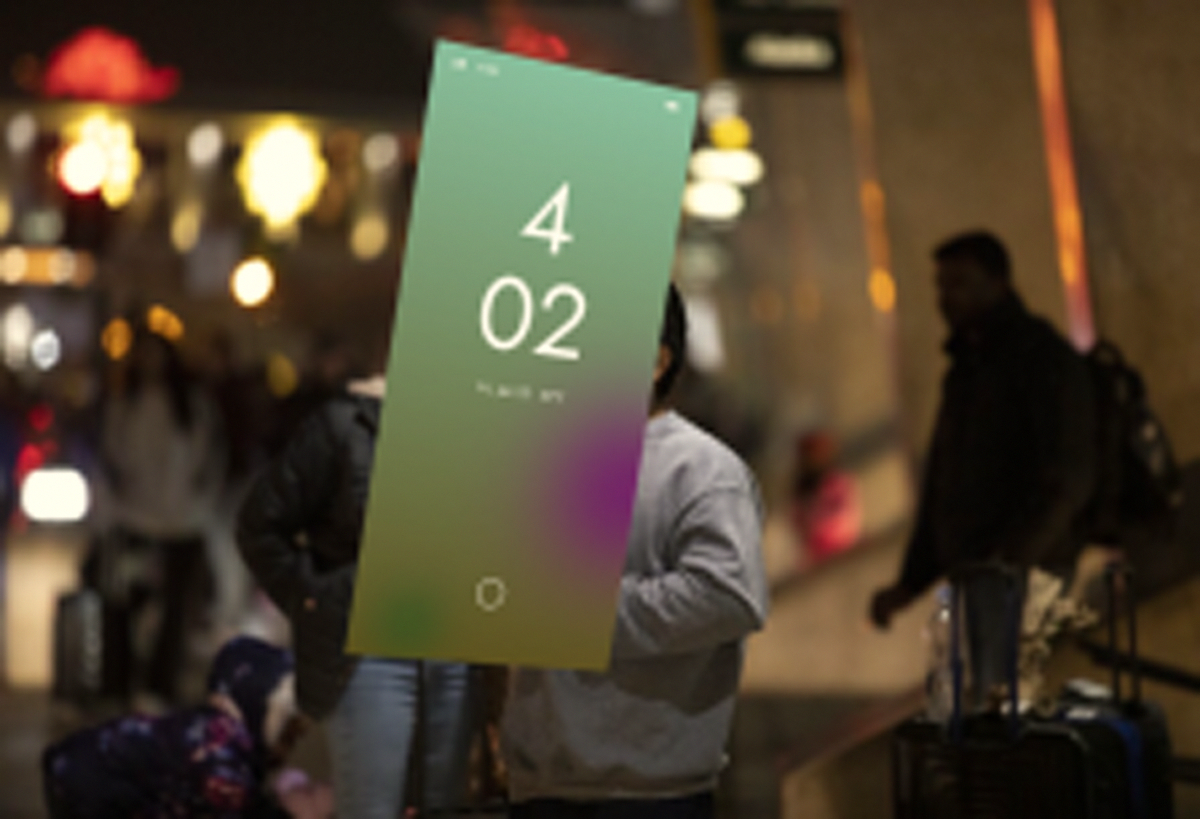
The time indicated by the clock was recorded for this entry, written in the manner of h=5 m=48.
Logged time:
h=4 m=2
